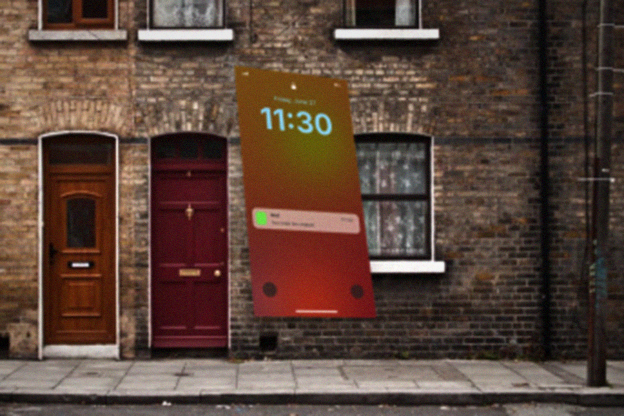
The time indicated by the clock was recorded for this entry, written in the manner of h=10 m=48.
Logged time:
h=11 m=30
